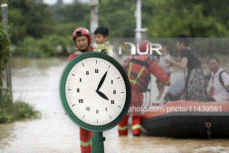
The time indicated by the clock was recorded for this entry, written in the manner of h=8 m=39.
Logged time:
h=4 m=5
